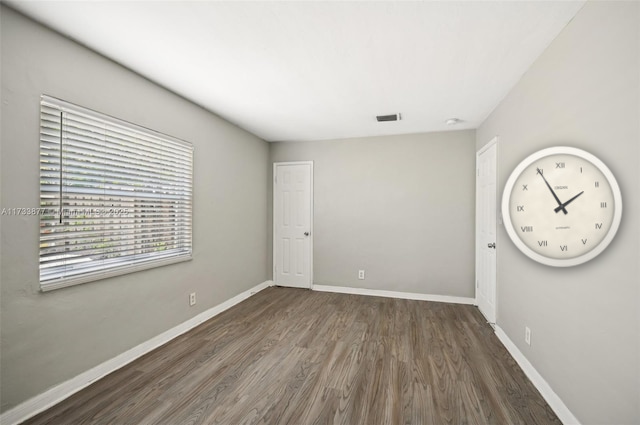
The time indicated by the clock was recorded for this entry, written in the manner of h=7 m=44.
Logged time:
h=1 m=55
